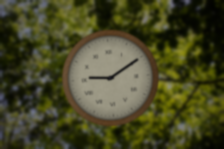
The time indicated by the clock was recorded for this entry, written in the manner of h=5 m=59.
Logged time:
h=9 m=10
